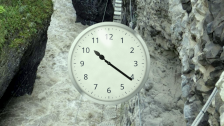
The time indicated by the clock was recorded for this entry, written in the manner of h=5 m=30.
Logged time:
h=10 m=21
